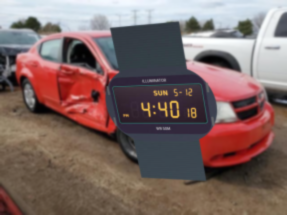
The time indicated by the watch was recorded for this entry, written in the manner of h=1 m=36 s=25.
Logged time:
h=4 m=40 s=18
